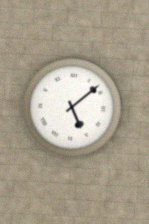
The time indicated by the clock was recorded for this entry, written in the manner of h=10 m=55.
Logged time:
h=5 m=8
